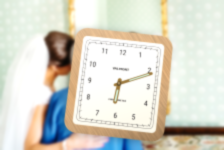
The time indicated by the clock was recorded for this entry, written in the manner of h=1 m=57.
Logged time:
h=6 m=11
